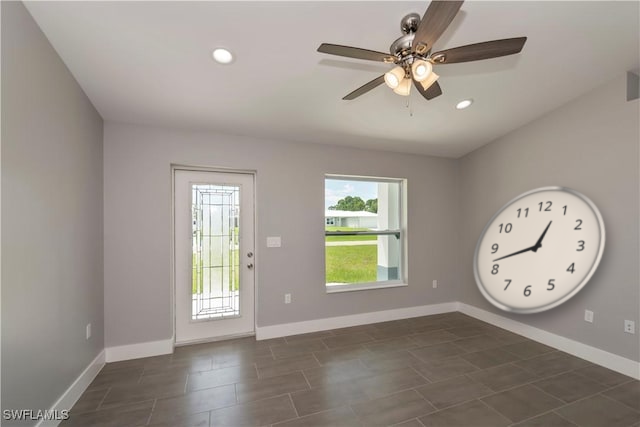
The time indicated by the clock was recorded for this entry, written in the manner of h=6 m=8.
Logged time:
h=12 m=42
